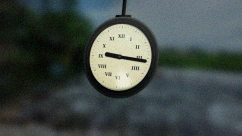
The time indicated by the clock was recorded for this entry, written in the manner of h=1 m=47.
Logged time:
h=9 m=16
